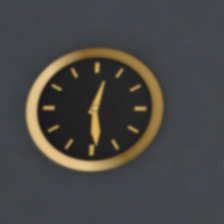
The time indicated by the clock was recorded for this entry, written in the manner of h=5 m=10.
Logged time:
h=12 m=29
